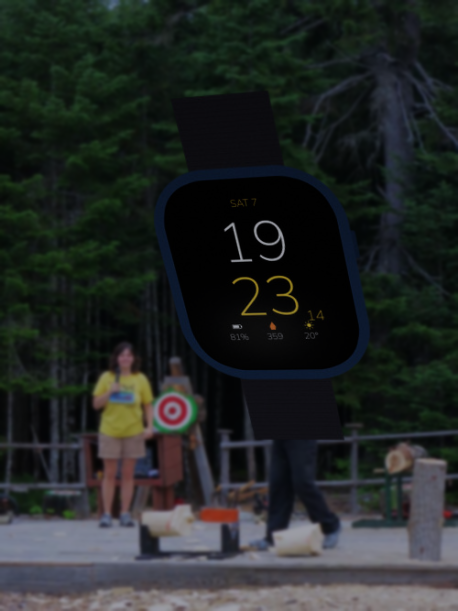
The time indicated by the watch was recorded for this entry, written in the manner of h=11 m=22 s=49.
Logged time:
h=19 m=23 s=14
